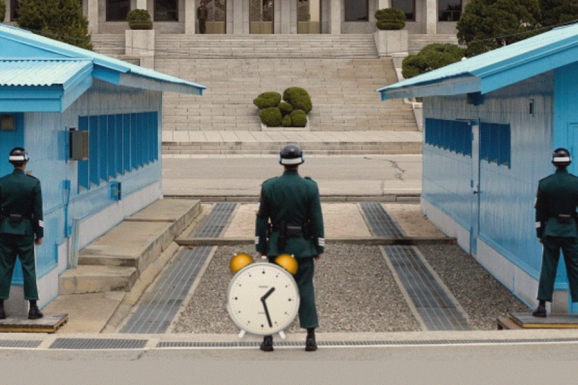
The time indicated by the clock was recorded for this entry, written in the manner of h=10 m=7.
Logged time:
h=1 m=27
